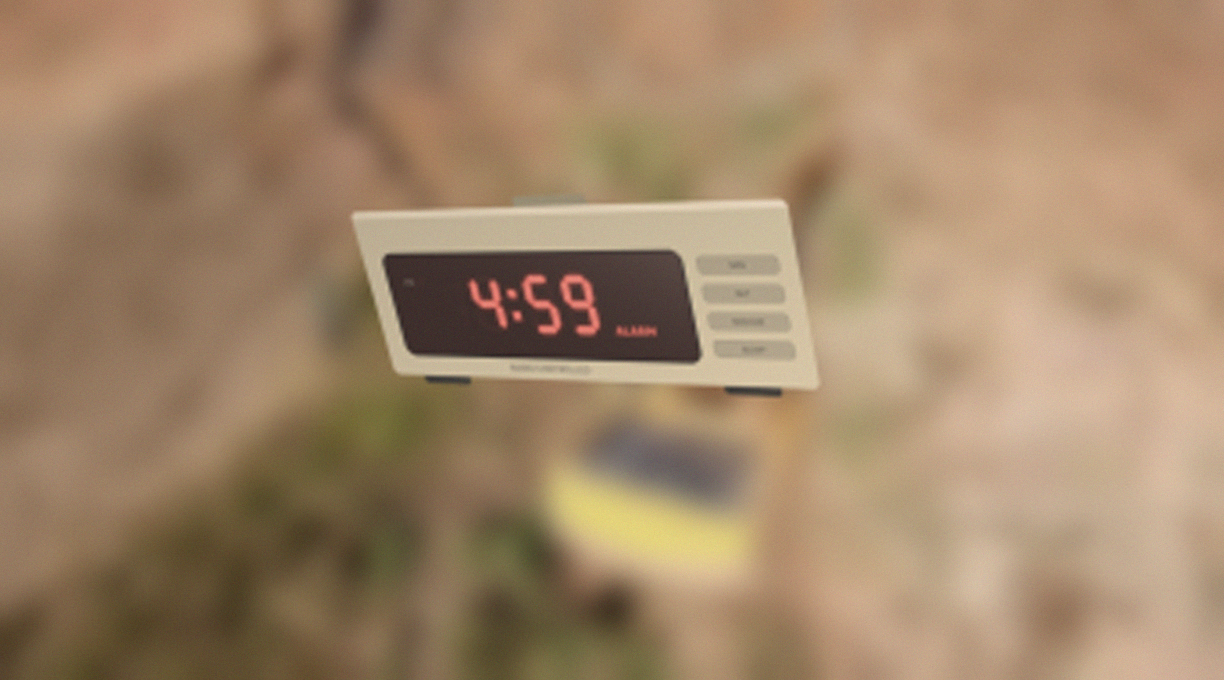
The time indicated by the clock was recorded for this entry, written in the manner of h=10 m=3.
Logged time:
h=4 m=59
